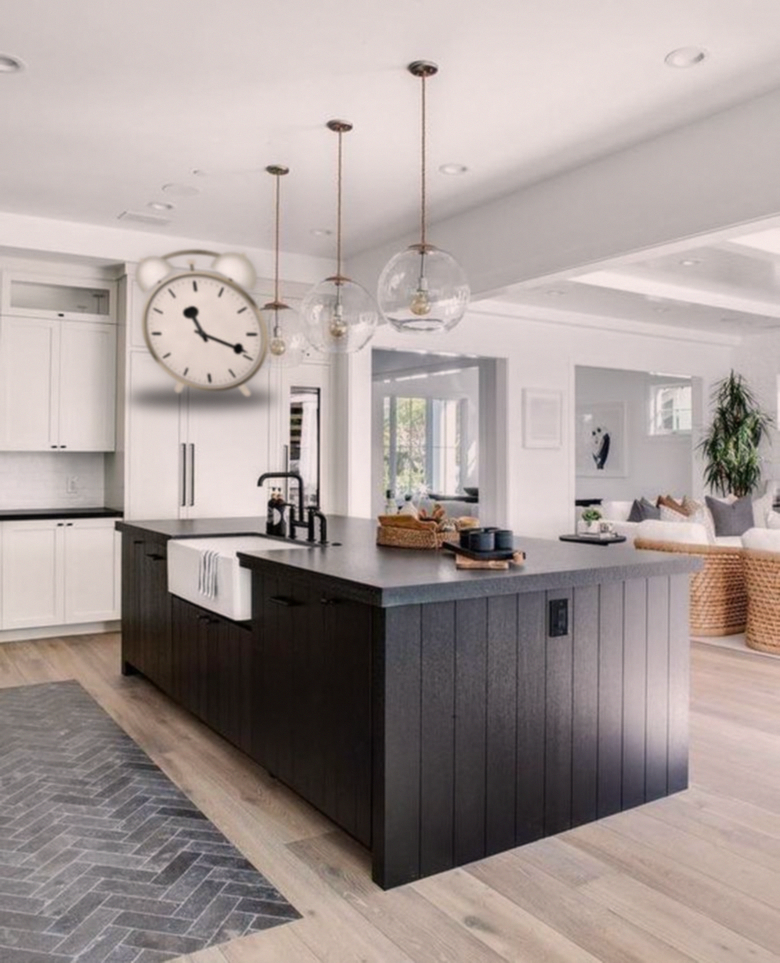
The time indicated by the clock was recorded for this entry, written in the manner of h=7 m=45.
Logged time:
h=11 m=19
